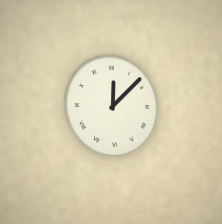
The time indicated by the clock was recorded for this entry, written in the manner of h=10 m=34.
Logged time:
h=12 m=8
